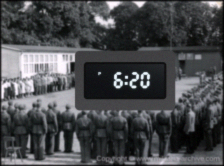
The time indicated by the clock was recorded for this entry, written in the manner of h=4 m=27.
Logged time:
h=6 m=20
